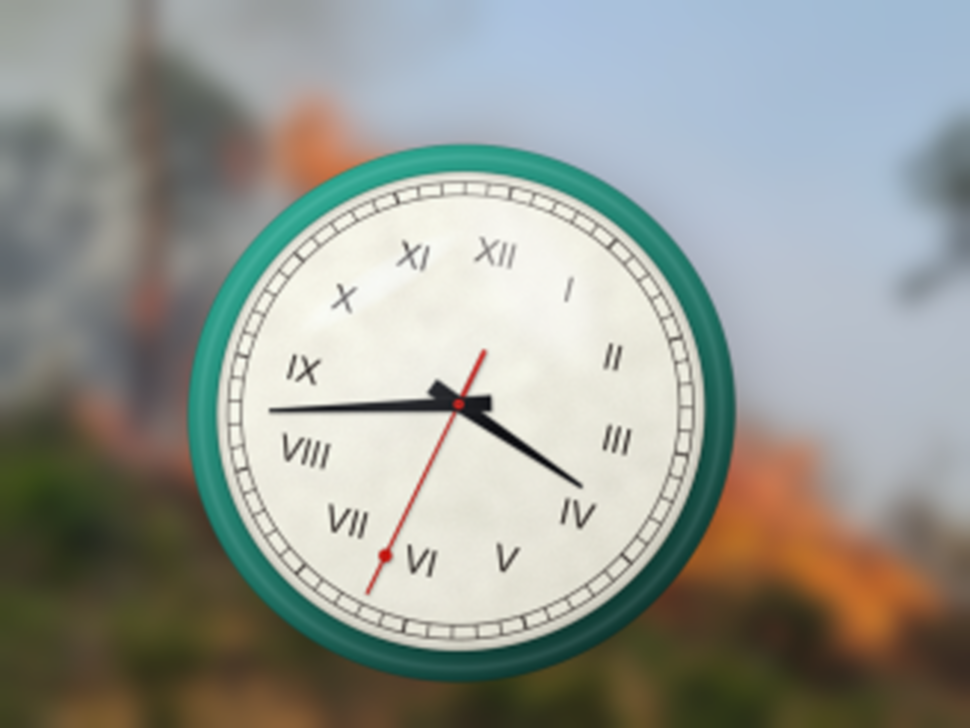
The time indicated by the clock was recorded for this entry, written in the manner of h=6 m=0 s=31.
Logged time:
h=3 m=42 s=32
